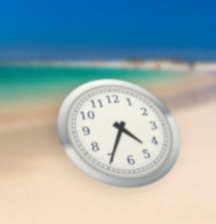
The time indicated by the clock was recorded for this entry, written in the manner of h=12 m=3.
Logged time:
h=4 m=35
